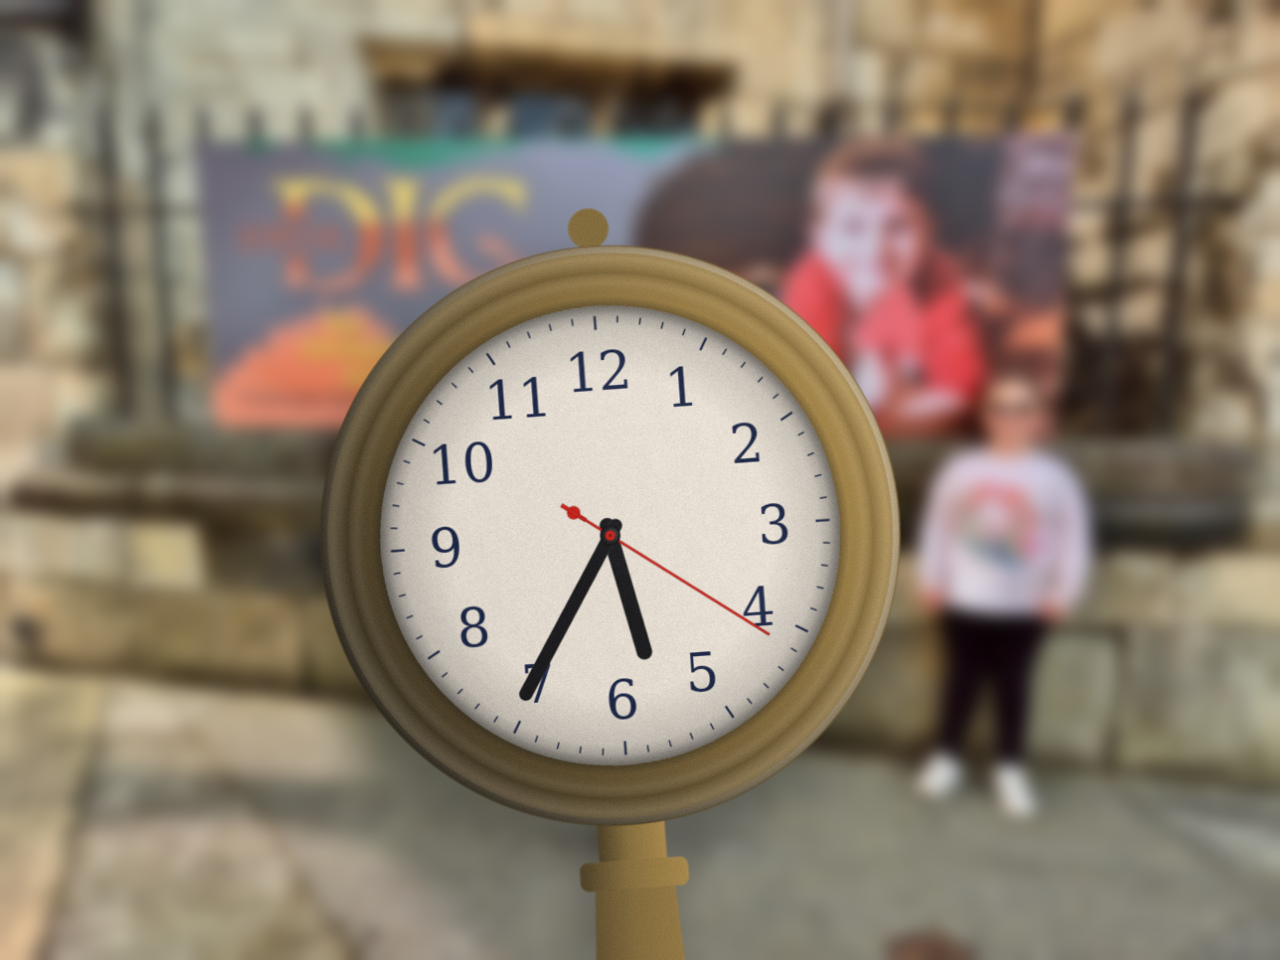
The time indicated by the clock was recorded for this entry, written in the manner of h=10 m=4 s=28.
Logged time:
h=5 m=35 s=21
